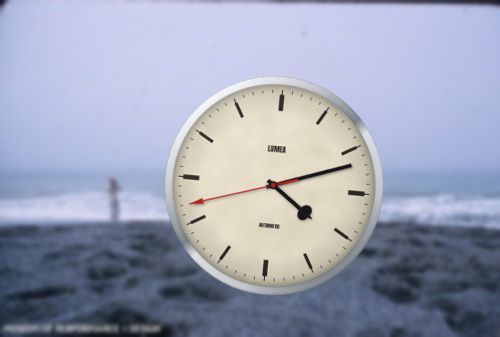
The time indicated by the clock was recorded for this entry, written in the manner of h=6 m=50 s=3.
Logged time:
h=4 m=11 s=42
